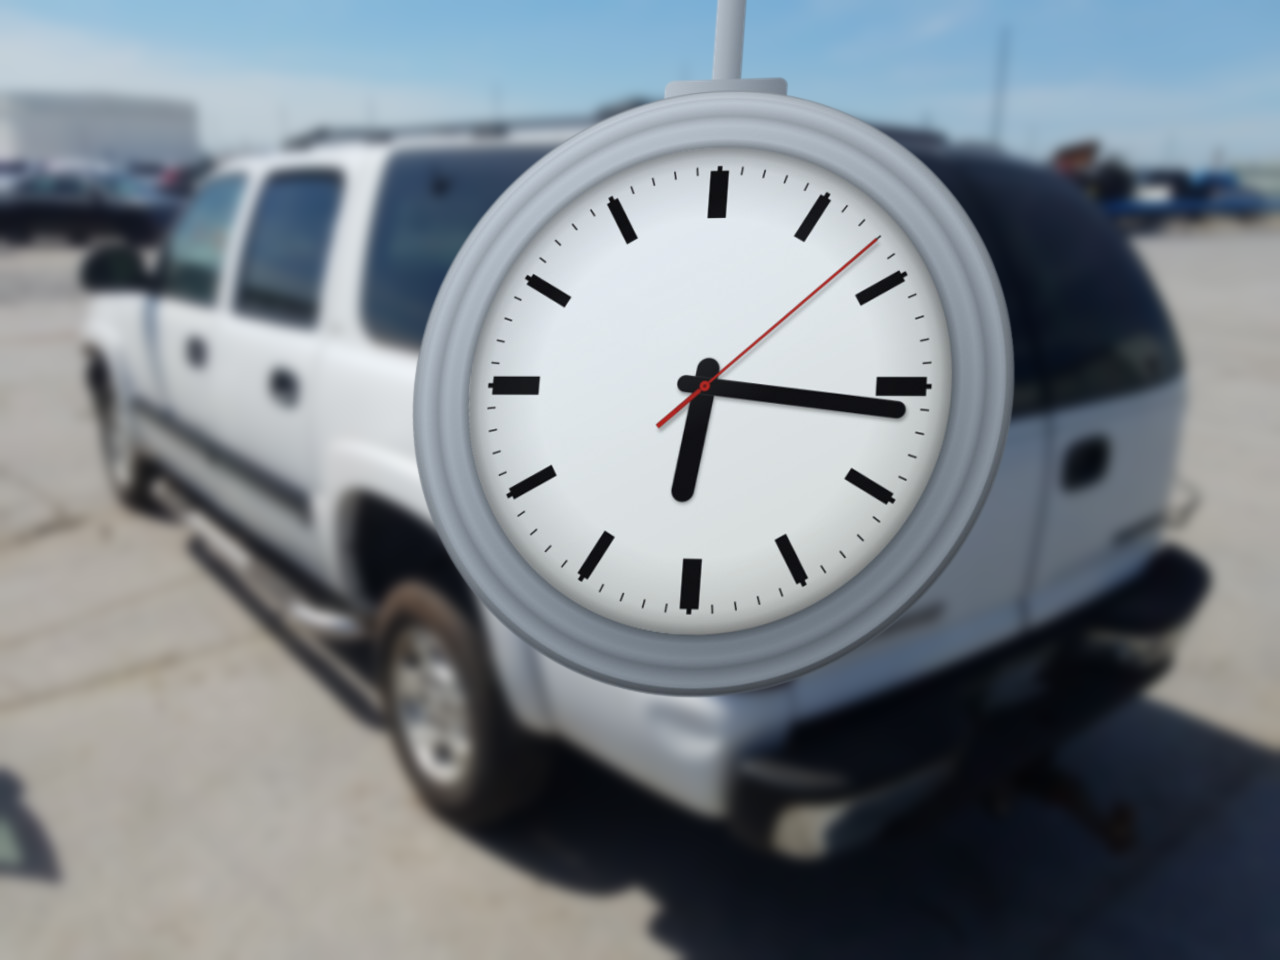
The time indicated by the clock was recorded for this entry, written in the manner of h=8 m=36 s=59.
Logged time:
h=6 m=16 s=8
